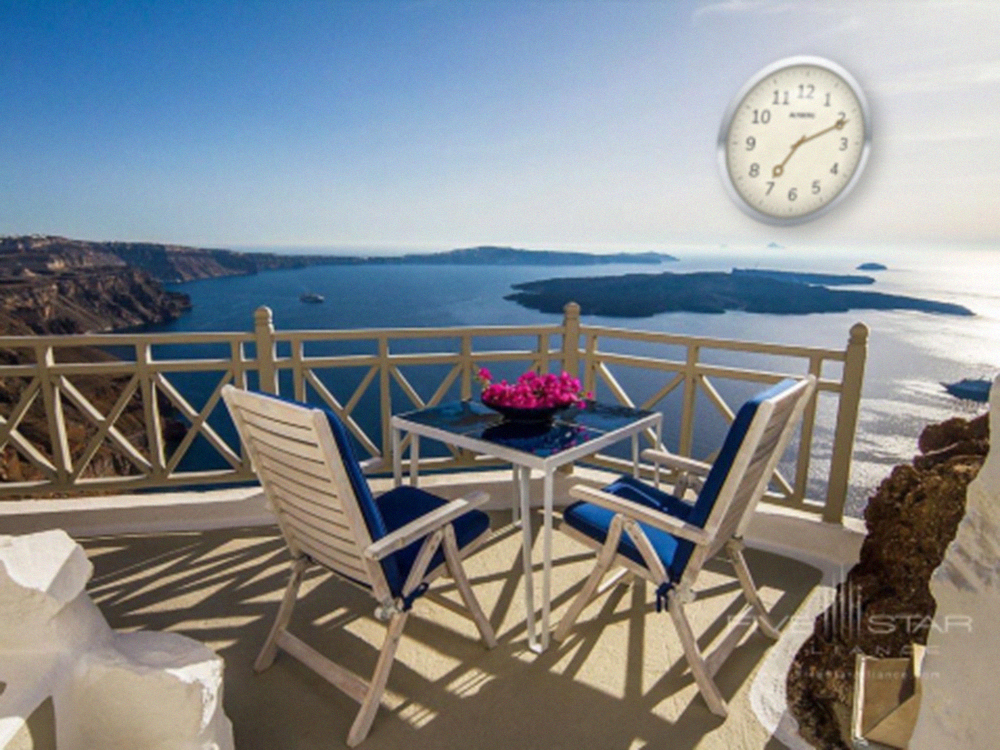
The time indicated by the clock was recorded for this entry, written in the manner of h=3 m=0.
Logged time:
h=7 m=11
